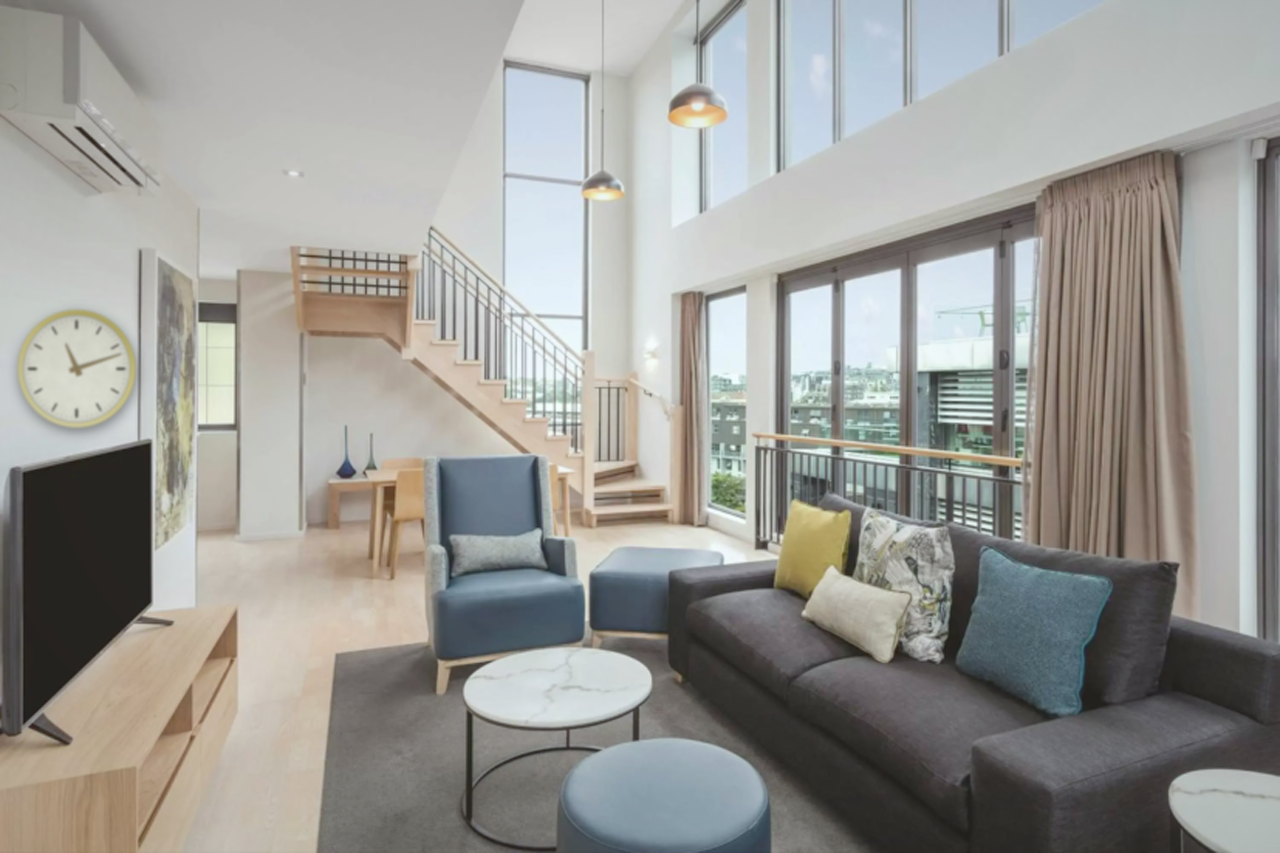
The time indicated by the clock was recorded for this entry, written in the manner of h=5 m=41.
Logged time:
h=11 m=12
